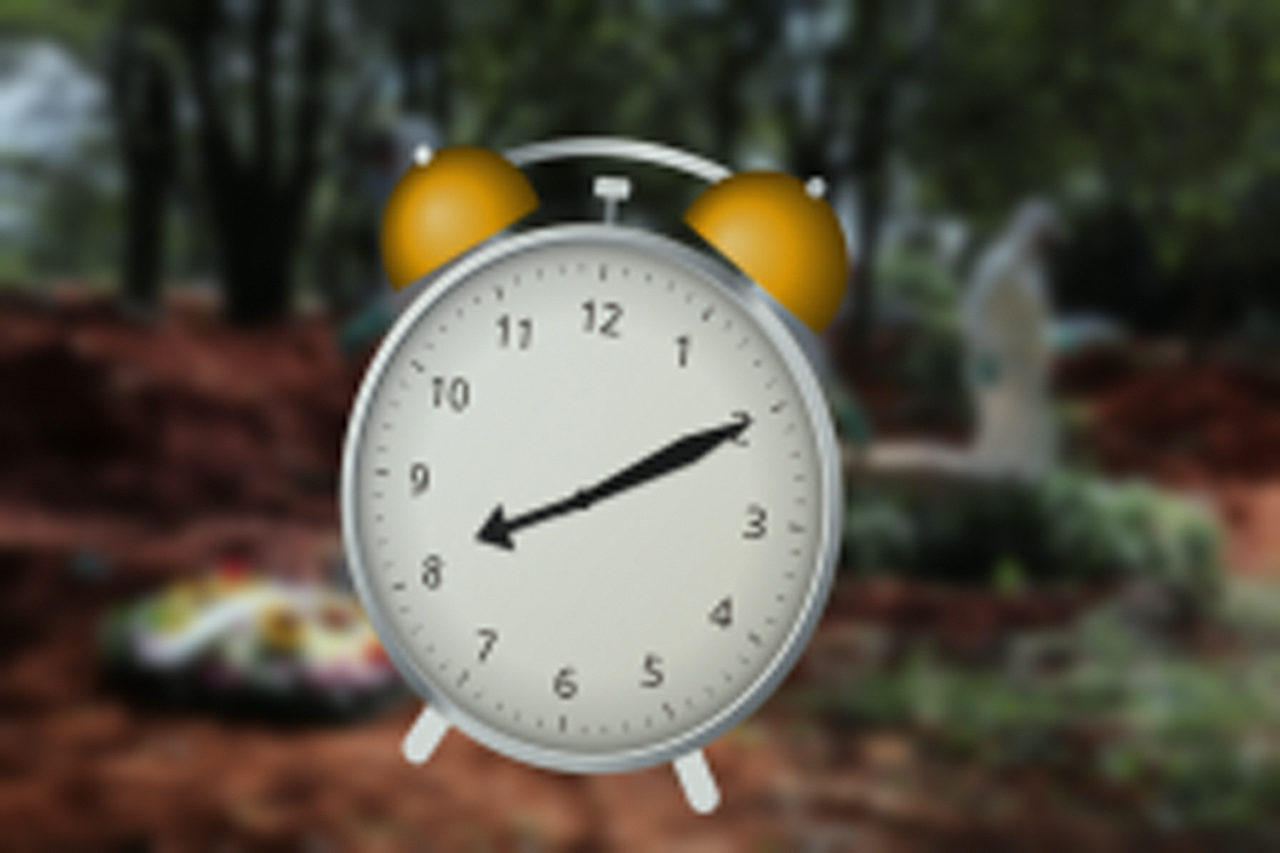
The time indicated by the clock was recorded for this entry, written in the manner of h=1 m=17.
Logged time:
h=8 m=10
